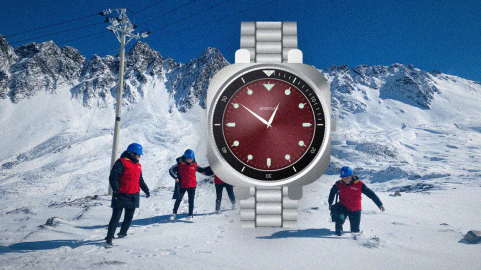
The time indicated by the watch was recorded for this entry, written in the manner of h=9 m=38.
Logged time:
h=12 m=51
